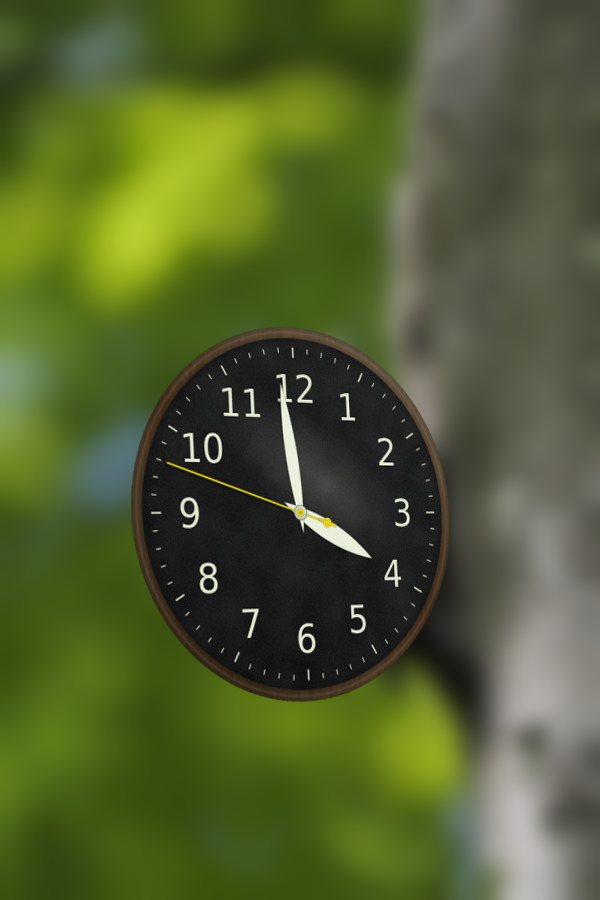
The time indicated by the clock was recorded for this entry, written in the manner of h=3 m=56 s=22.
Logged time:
h=3 m=58 s=48
